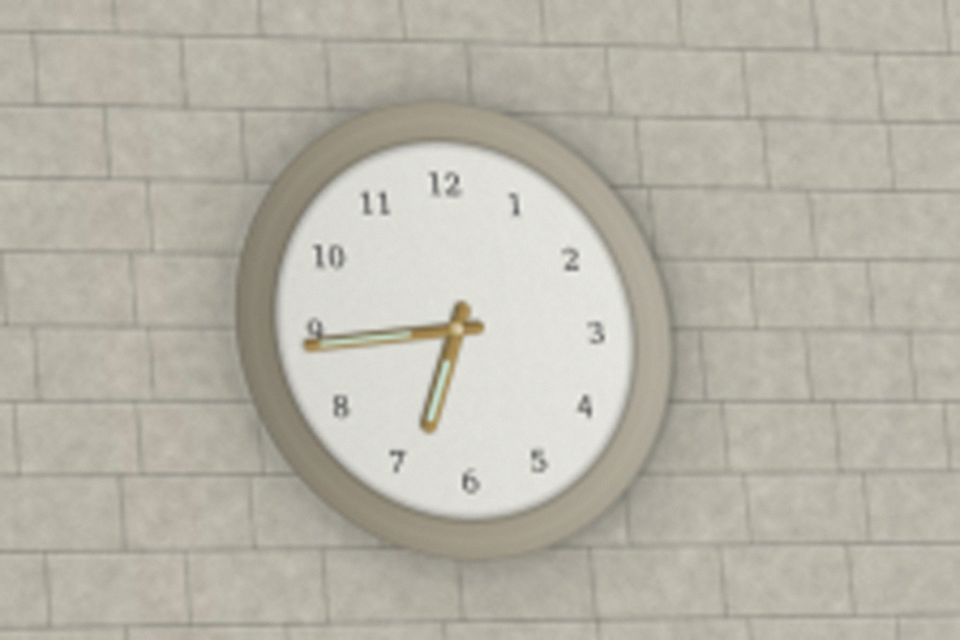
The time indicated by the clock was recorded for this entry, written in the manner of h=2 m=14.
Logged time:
h=6 m=44
